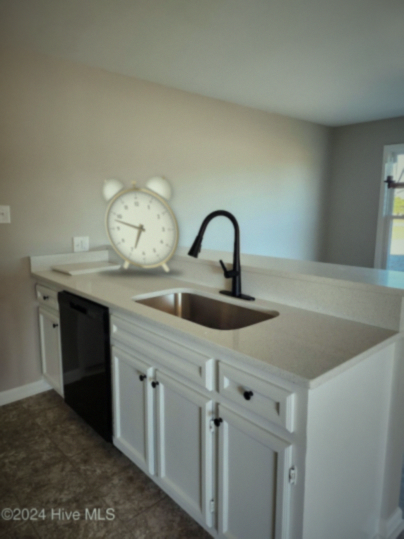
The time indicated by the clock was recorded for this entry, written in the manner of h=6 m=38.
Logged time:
h=6 m=48
